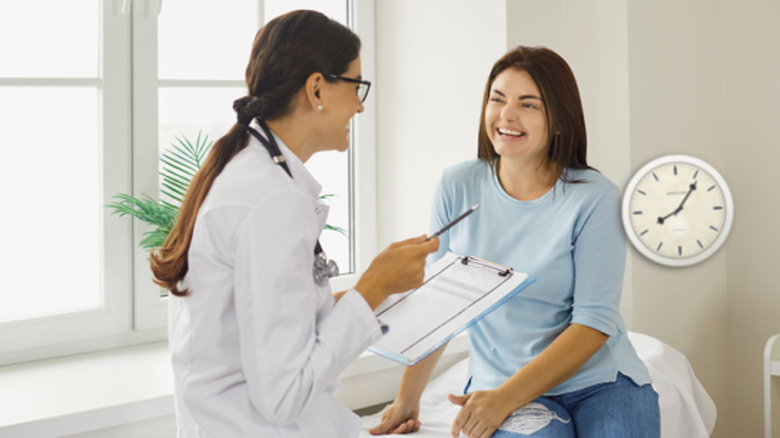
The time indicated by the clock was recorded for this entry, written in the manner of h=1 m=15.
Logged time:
h=8 m=6
